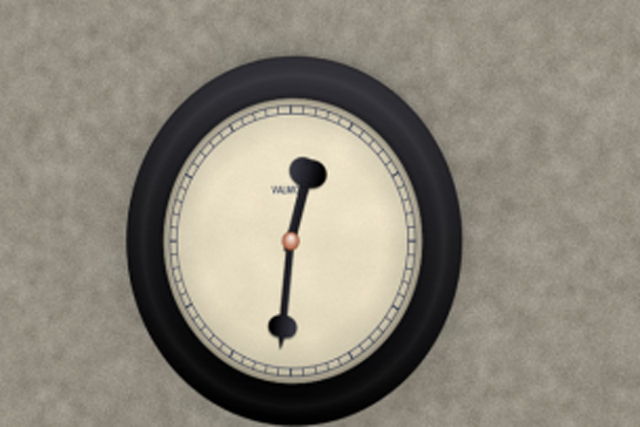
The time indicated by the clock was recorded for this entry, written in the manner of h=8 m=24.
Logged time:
h=12 m=31
